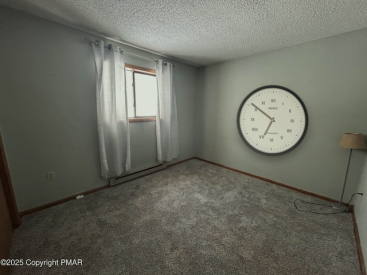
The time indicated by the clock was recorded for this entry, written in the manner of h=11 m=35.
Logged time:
h=6 m=51
